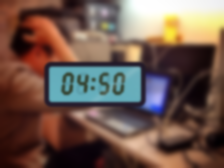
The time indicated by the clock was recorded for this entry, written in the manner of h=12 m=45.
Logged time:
h=4 m=50
